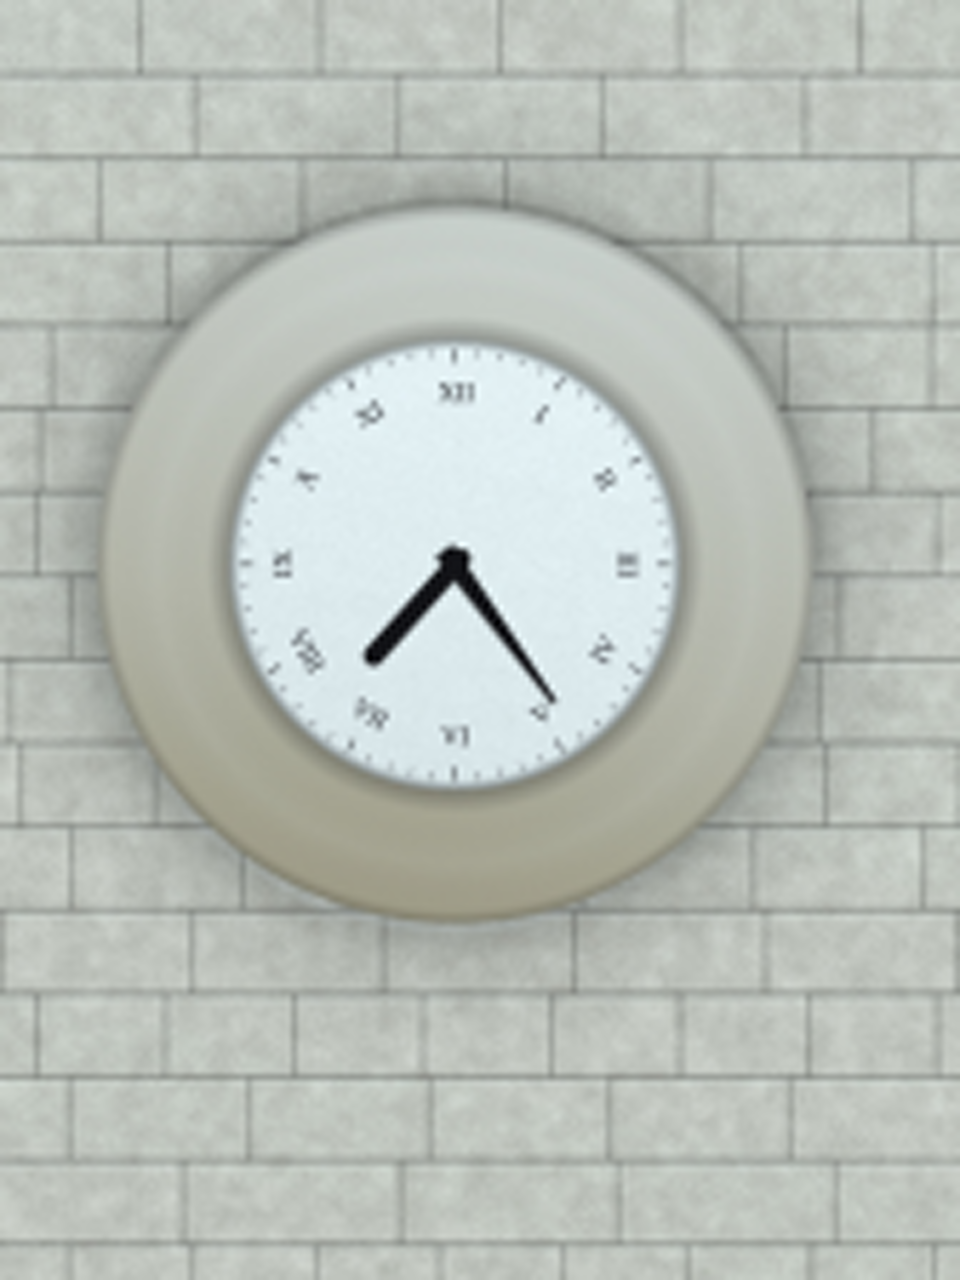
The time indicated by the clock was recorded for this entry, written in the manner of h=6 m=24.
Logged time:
h=7 m=24
